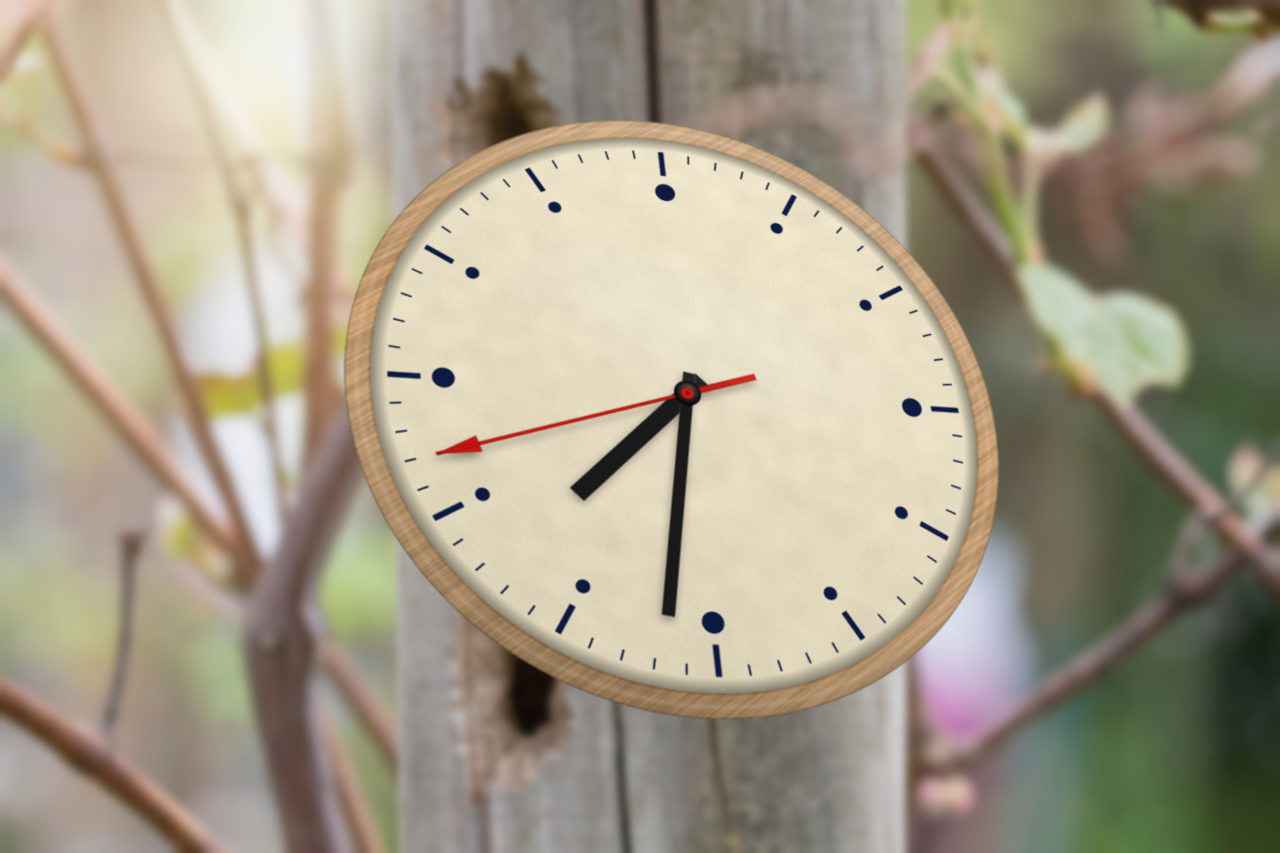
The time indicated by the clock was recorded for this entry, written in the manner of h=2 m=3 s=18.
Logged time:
h=7 m=31 s=42
